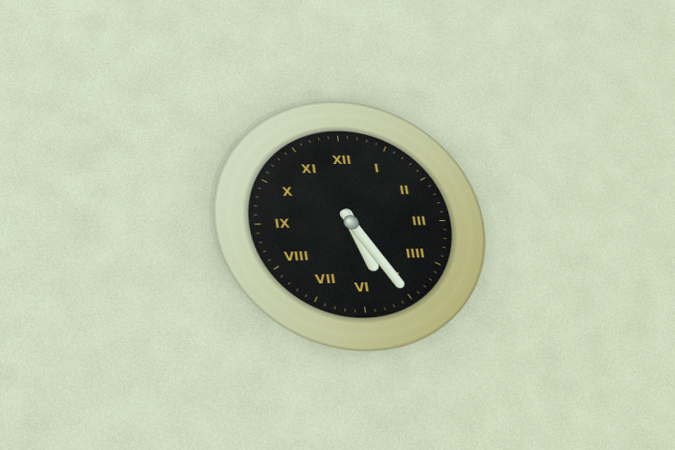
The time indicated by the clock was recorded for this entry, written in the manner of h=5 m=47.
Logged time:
h=5 m=25
